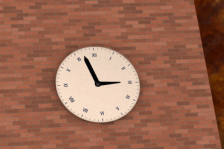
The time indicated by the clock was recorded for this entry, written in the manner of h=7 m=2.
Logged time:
h=2 m=57
